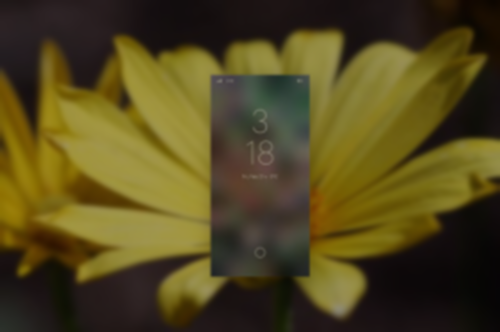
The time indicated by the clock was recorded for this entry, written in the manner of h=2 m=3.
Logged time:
h=3 m=18
